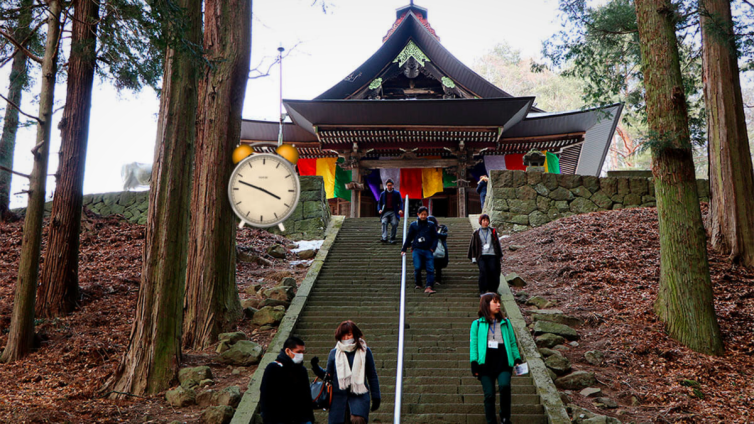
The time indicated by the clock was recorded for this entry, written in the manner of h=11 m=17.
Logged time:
h=3 m=48
